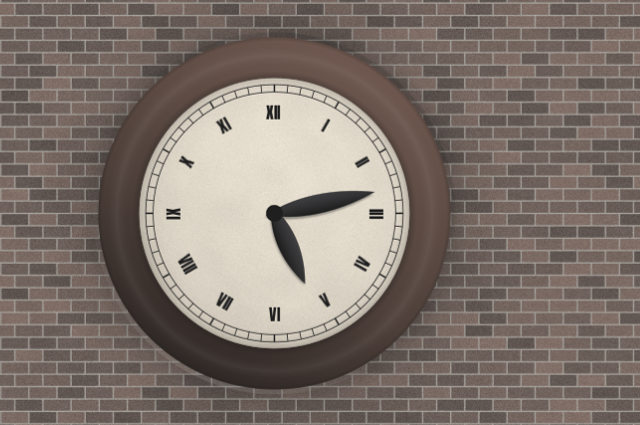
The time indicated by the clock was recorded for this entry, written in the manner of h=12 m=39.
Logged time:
h=5 m=13
